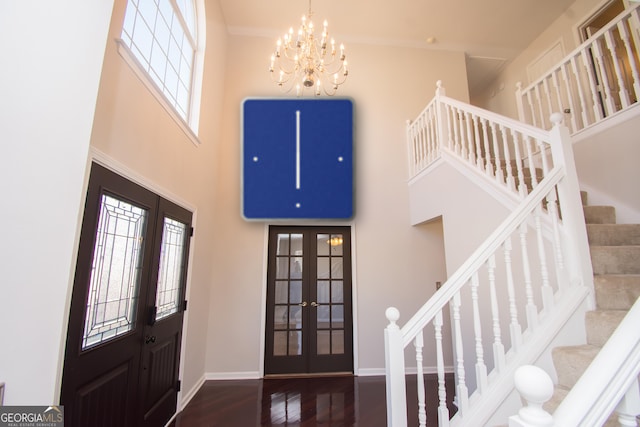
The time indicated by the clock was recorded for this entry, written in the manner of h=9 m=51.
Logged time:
h=6 m=0
